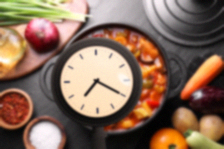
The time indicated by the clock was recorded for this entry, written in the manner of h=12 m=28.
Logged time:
h=7 m=20
